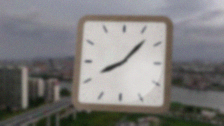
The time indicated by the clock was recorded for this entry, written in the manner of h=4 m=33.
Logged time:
h=8 m=7
